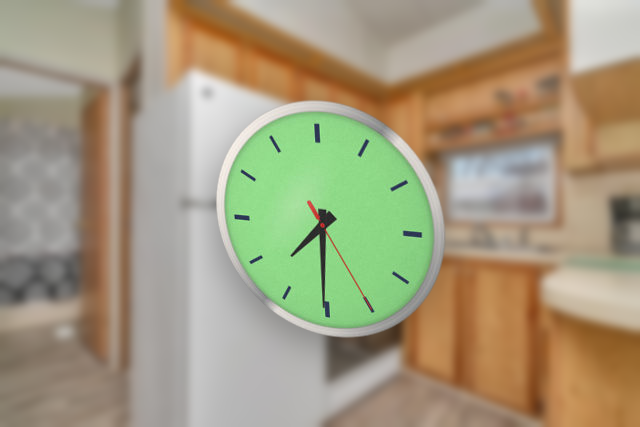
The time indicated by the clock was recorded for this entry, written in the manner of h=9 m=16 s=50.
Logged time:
h=7 m=30 s=25
